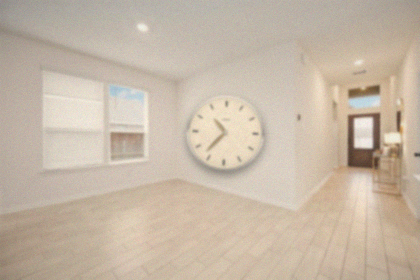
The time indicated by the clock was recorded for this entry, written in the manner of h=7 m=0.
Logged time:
h=10 m=37
